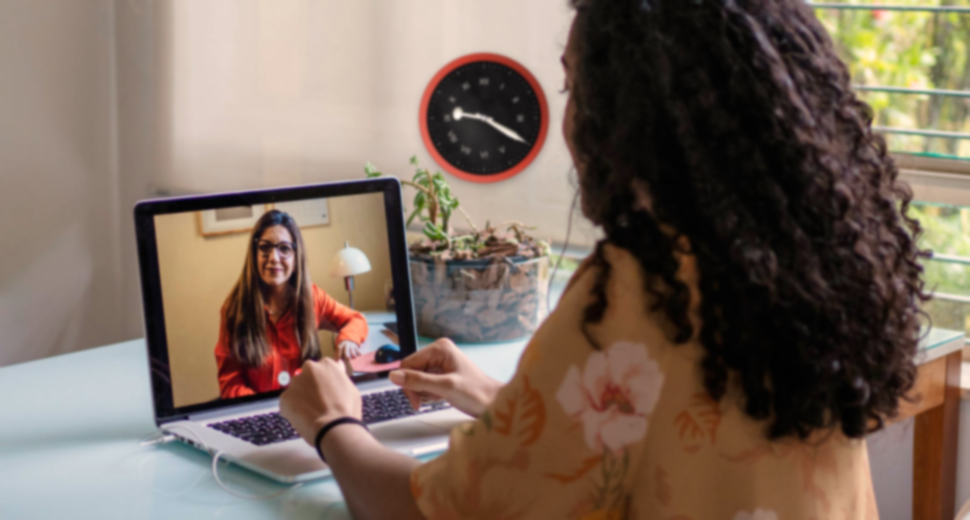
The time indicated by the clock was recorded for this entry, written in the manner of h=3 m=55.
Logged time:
h=9 m=20
